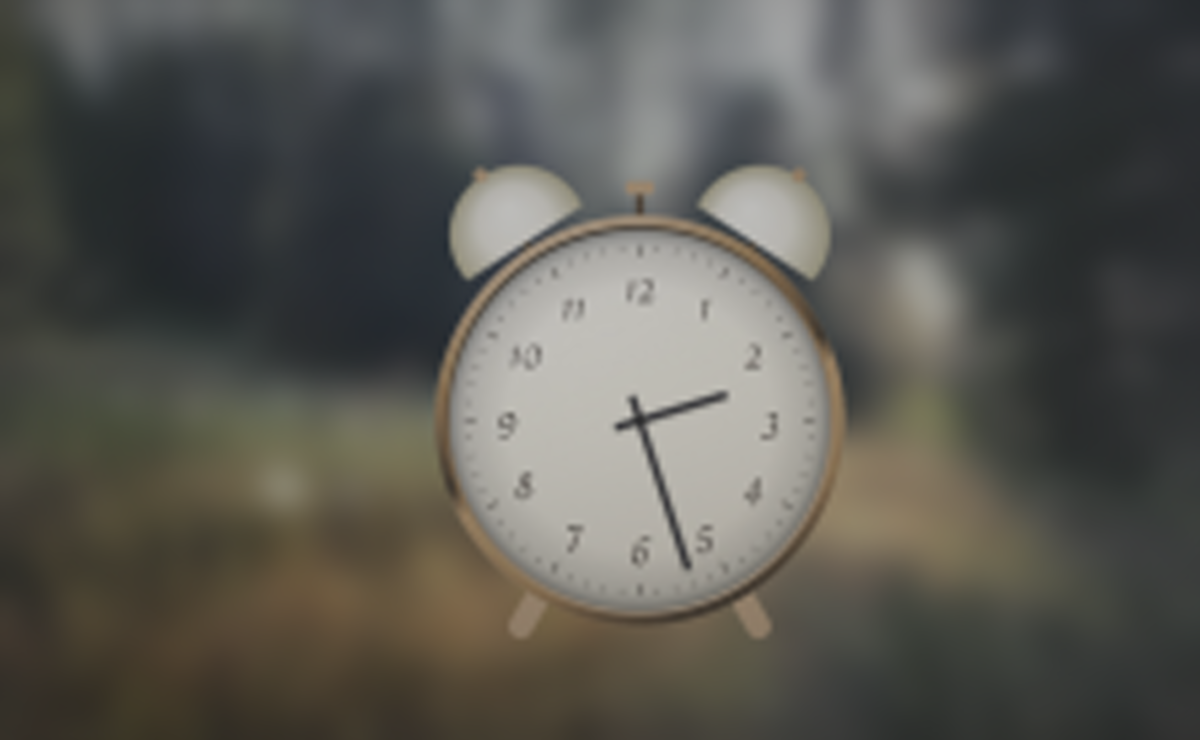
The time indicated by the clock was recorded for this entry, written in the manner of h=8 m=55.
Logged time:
h=2 m=27
